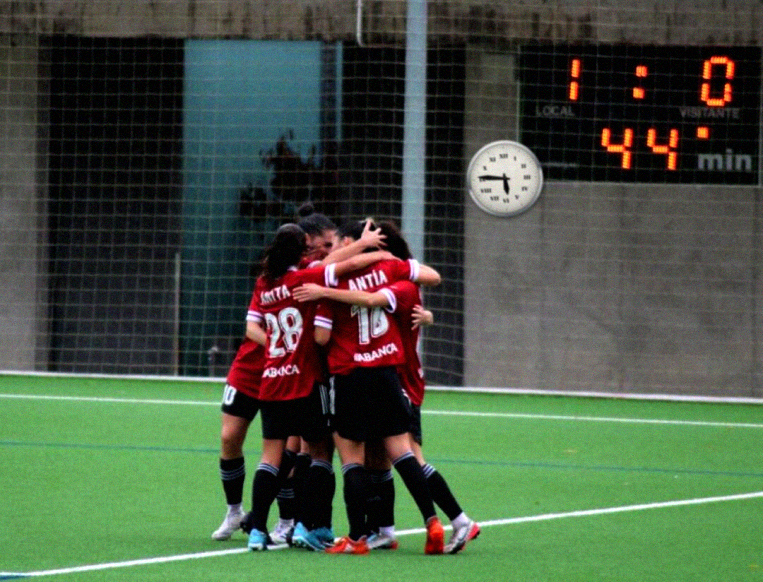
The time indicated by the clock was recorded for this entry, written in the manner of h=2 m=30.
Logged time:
h=5 m=46
